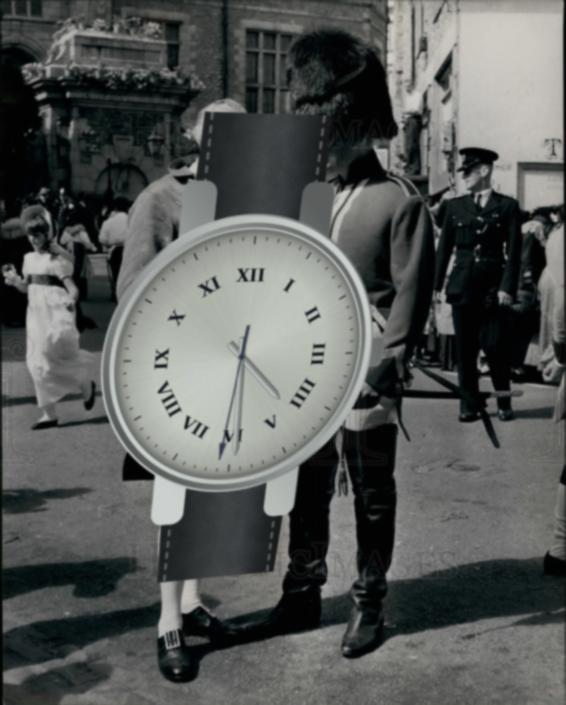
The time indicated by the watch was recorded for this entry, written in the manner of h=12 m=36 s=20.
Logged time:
h=4 m=29 s=31
